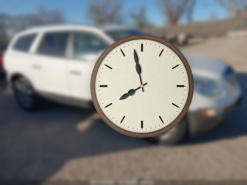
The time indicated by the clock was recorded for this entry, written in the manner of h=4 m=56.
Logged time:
h=7 m=58
